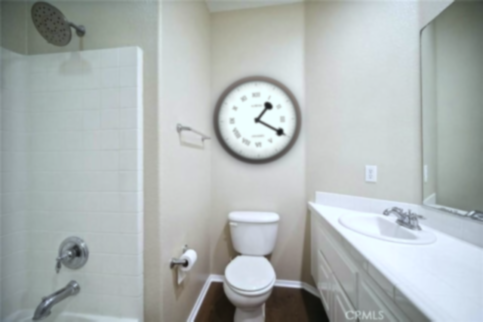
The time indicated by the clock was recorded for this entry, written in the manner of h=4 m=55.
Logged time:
h=1 m=20
